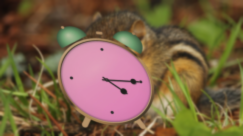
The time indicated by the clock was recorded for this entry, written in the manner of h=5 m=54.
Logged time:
h=4 m=15
